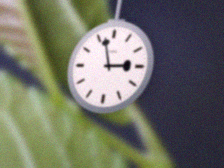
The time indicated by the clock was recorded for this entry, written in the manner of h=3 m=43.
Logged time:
h=2 m=57
